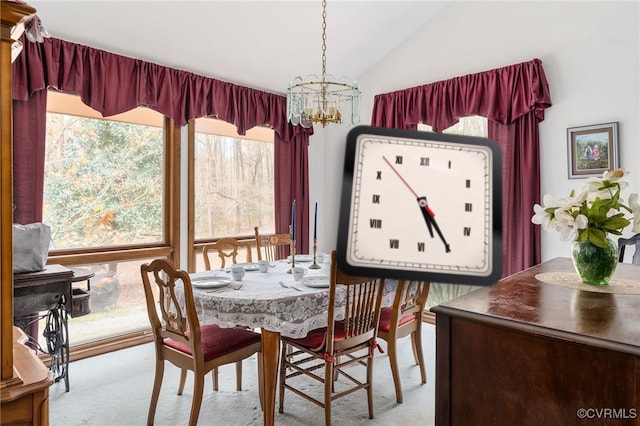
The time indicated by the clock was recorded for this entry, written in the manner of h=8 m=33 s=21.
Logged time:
h=5 m=24 s=53
